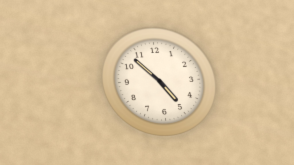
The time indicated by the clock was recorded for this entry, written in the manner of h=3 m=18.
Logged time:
h=4 m=53
